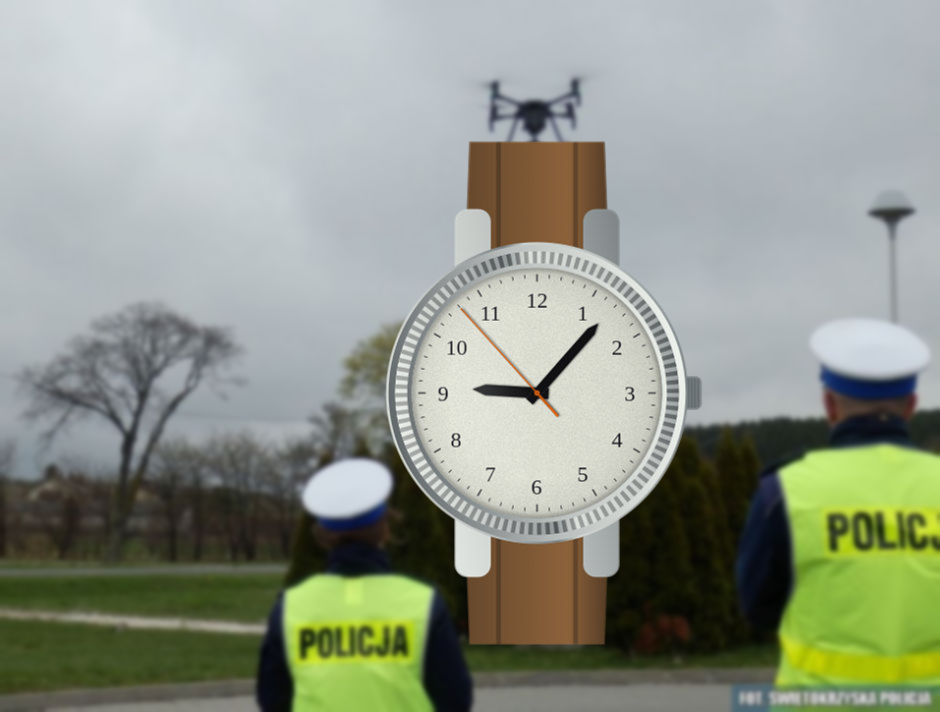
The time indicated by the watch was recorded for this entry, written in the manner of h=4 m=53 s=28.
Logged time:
h=9 m=6 s=53
